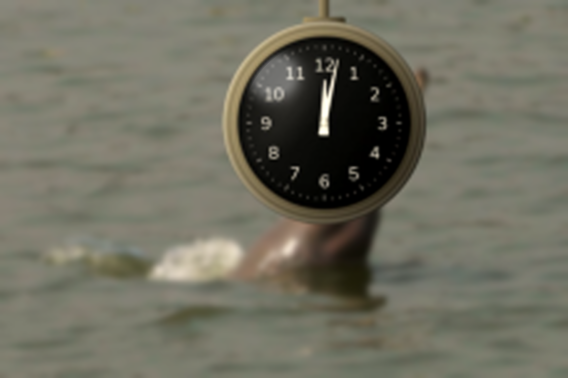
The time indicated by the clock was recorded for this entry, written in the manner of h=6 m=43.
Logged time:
h=12 m=2
